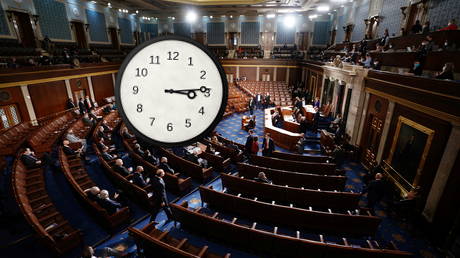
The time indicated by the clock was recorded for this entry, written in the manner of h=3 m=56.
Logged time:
h=3 m=14
